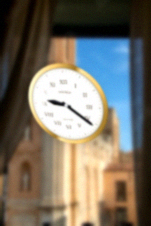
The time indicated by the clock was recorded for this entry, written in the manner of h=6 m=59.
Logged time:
h=9 m=21
